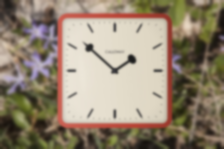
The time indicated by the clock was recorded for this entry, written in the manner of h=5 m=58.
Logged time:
h=1 m=52
